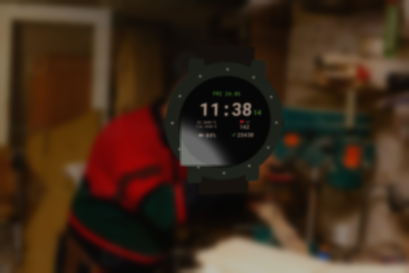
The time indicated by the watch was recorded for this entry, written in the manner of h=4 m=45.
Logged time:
h=11 m=38
